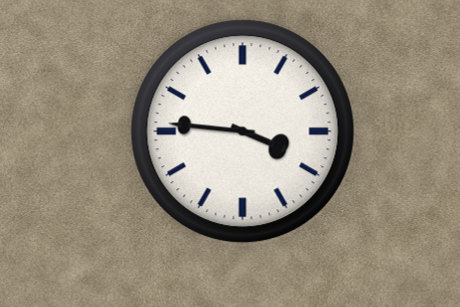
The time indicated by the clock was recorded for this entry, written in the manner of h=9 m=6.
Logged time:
h=3 m=46
